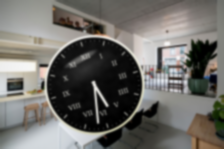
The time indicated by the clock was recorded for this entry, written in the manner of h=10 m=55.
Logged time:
h=5 m=32
